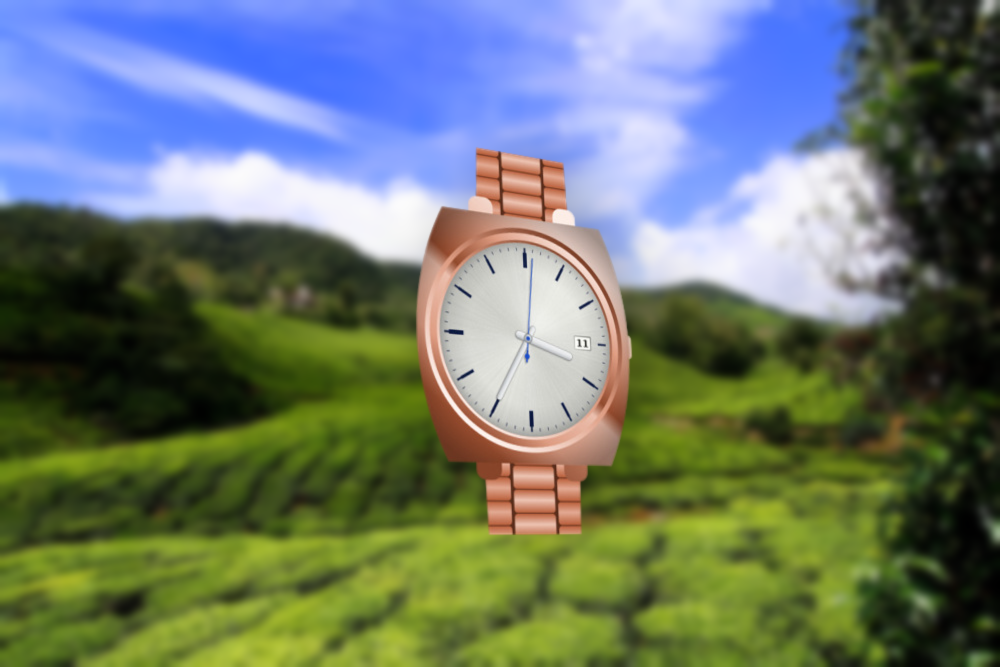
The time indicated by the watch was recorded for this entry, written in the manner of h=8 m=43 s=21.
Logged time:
h=3 m=35 s=1
